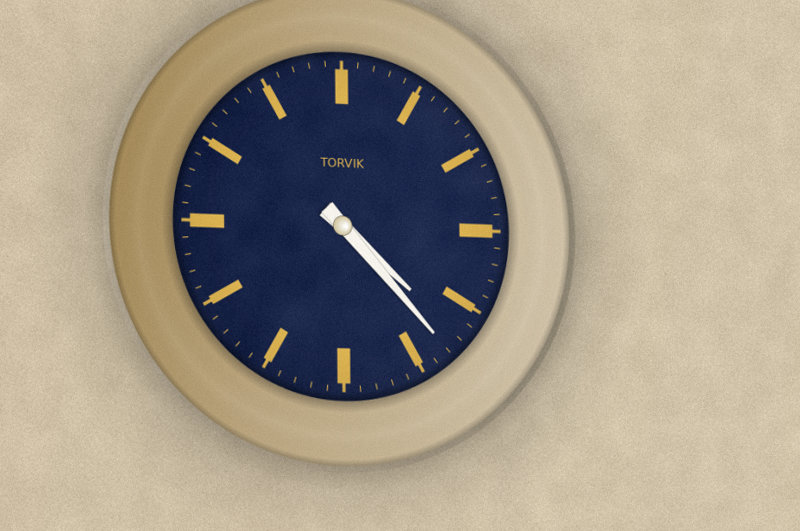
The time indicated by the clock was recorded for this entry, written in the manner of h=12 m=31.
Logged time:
h=4 m=23
